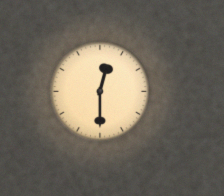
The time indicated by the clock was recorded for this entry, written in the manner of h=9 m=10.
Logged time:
h=12 m=30
